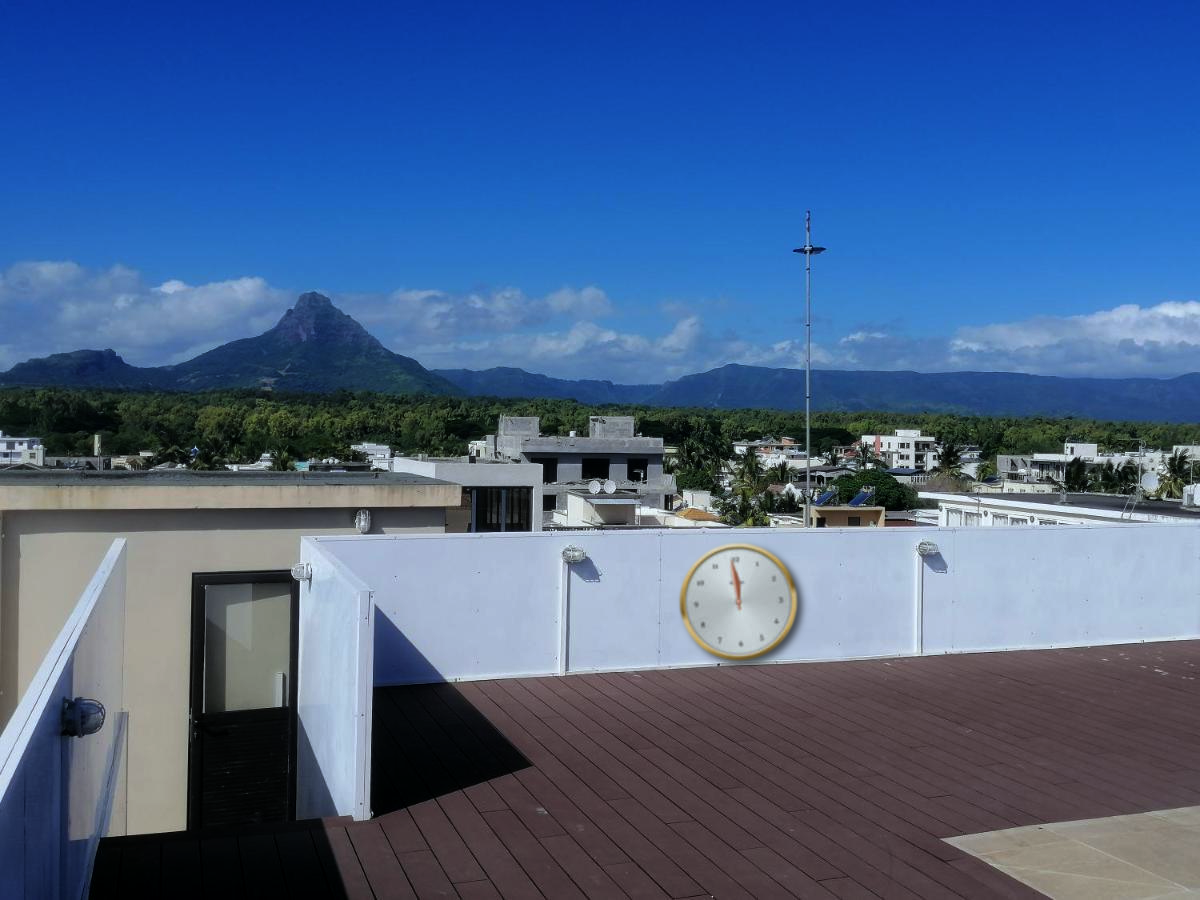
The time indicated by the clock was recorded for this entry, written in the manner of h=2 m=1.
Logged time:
h=11 m=59
